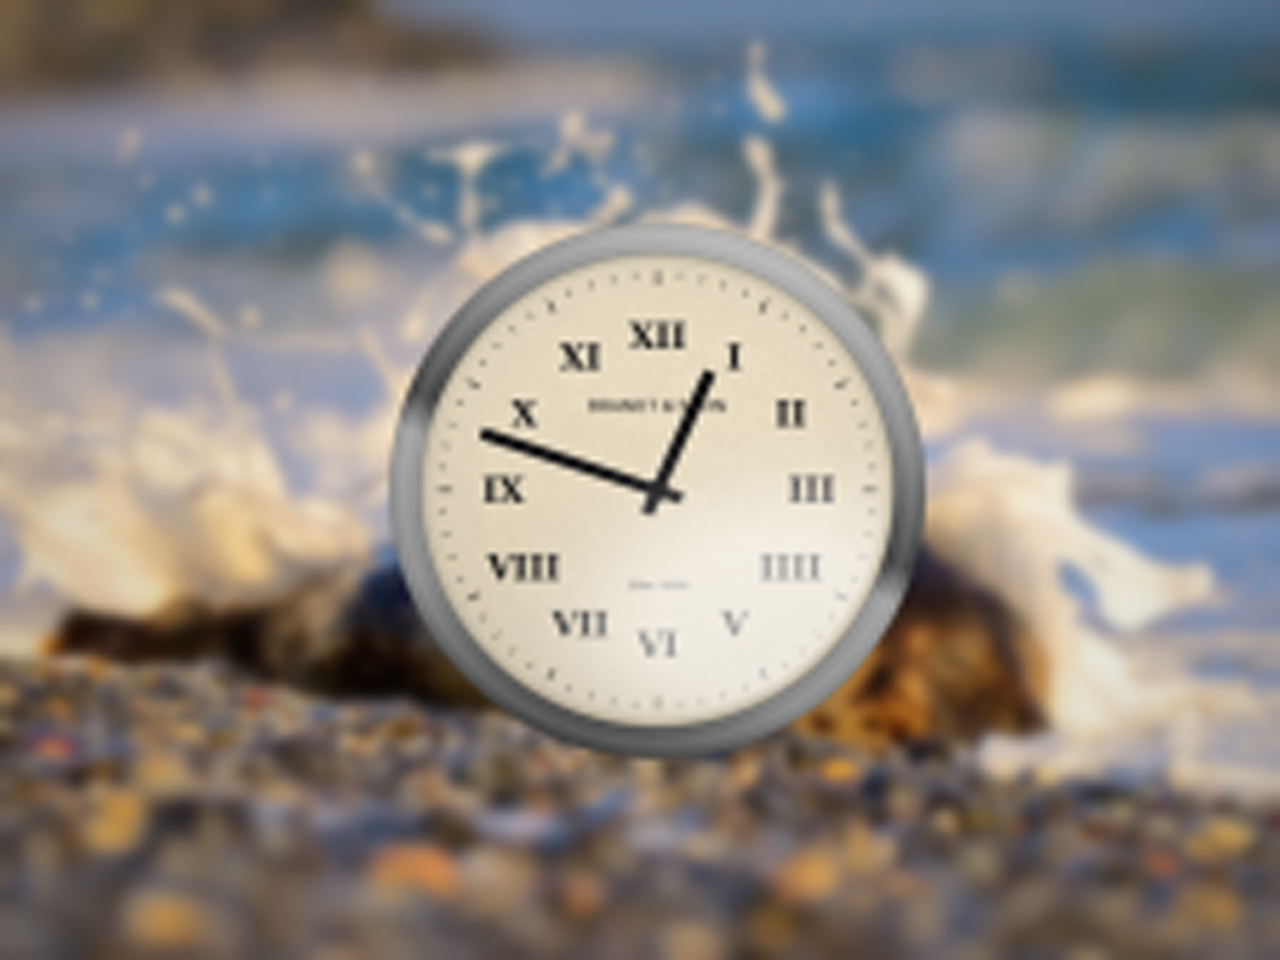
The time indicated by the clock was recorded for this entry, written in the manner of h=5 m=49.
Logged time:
h=12 m=48
